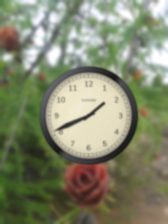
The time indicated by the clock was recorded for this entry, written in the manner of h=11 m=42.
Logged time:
h=1 m=41
